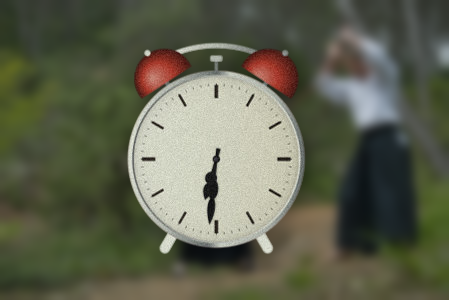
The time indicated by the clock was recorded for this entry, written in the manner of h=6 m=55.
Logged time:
h=6 m=31
